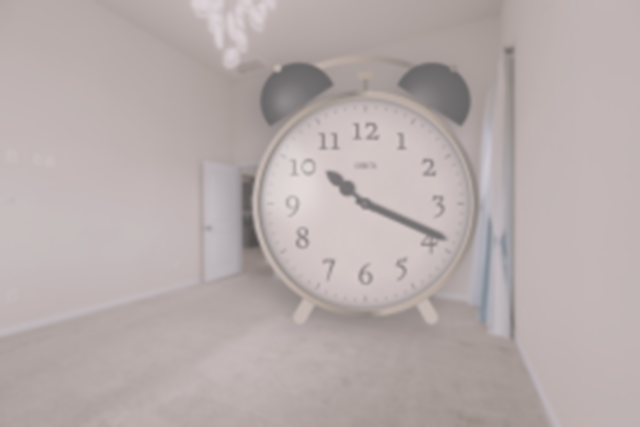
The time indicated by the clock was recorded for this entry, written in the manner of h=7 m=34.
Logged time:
h=10 m=19
